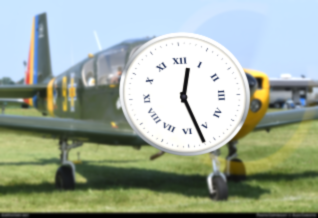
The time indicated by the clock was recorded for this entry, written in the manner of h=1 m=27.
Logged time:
h=12 m=27
